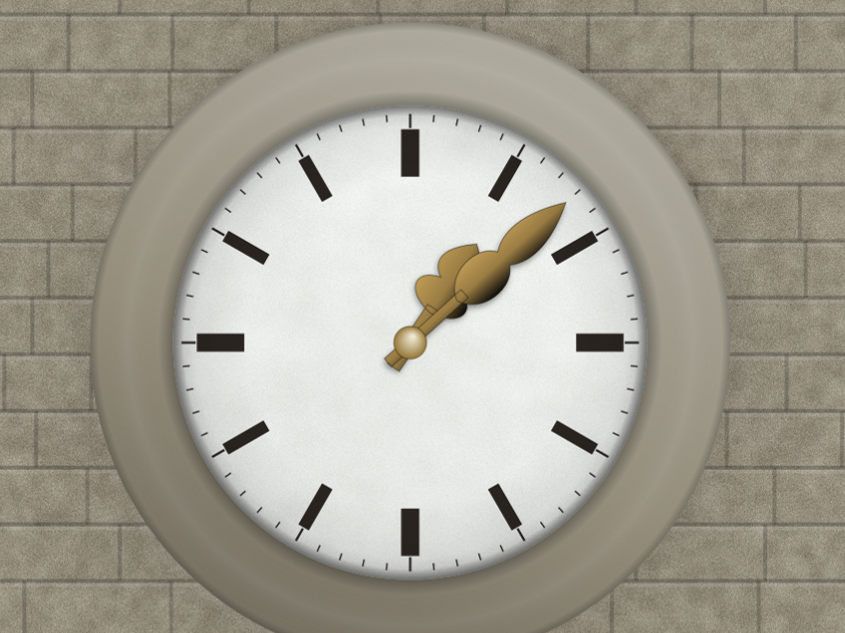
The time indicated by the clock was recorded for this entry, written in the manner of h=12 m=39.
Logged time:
h=1 m=8
